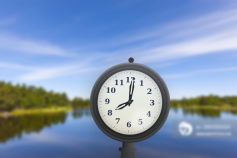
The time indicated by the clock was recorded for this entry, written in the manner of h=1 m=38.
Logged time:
h=8 m=1
